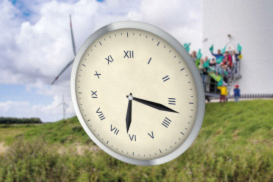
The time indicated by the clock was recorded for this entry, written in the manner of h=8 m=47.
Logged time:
h=6 m=17
